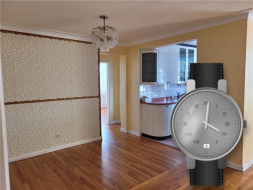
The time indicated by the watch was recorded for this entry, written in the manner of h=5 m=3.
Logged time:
h=4 m=1
